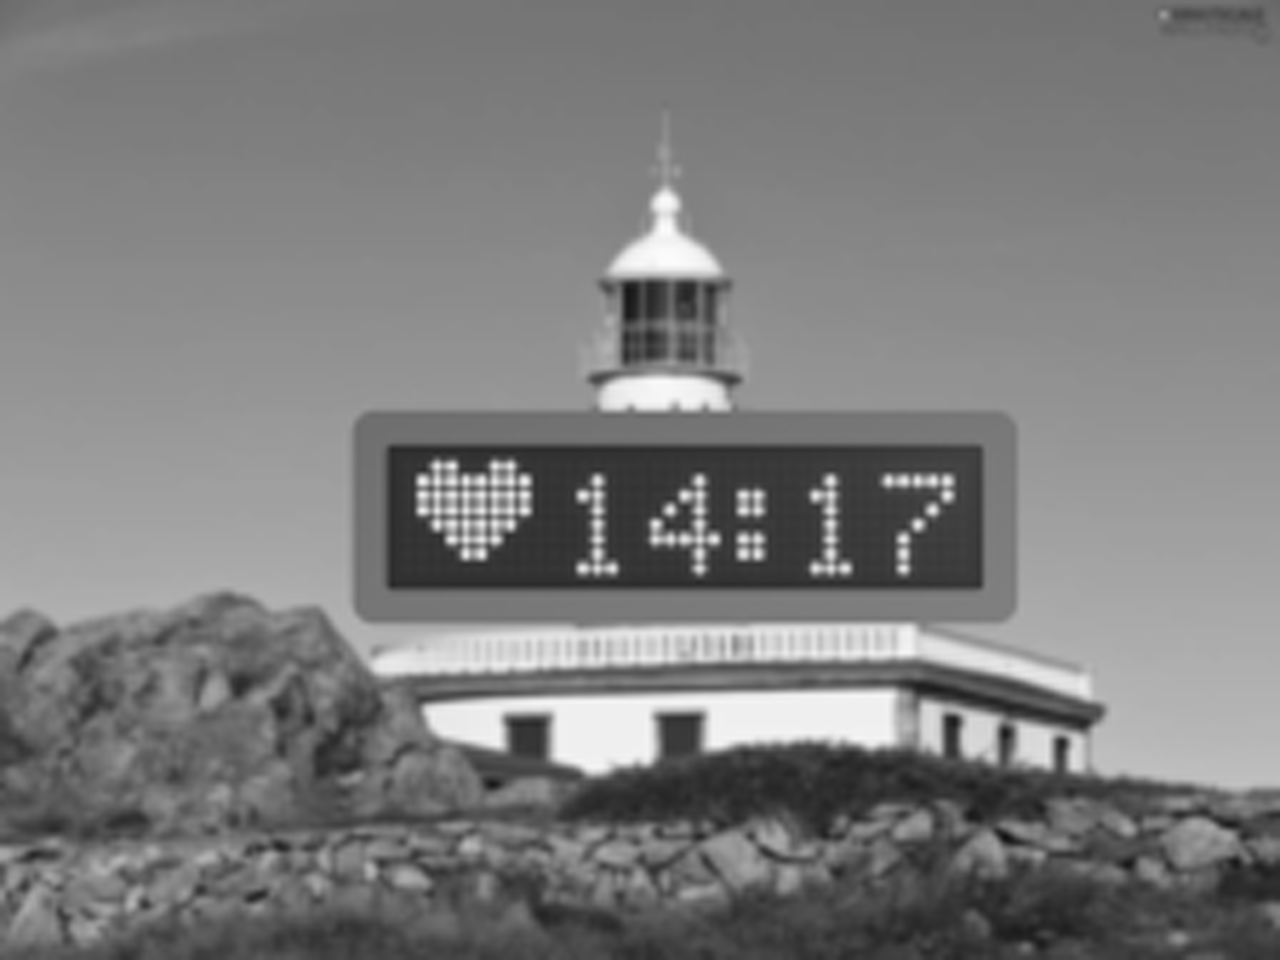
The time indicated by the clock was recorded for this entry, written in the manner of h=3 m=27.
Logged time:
h=14 m=17
